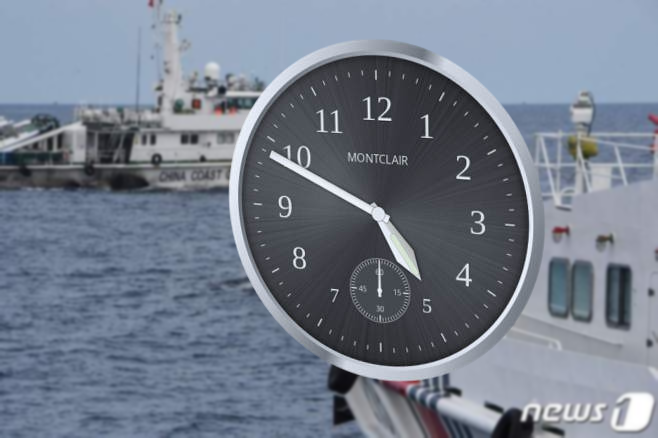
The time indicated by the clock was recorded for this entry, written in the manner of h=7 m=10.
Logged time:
h=4 m=49
